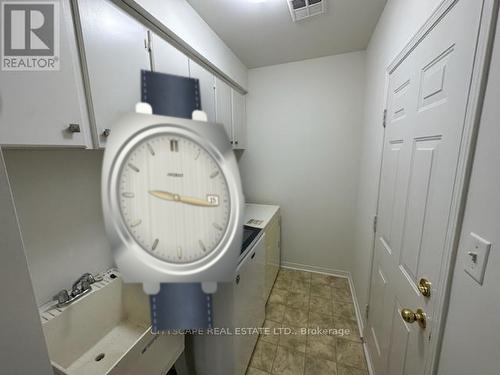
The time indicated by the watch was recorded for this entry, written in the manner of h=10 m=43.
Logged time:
h=9 m=16
